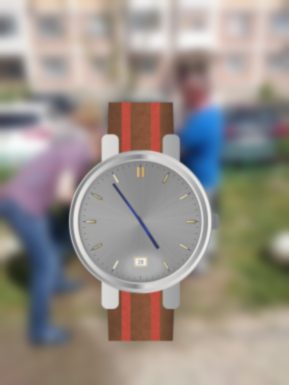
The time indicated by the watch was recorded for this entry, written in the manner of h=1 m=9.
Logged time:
h=4 m=54
